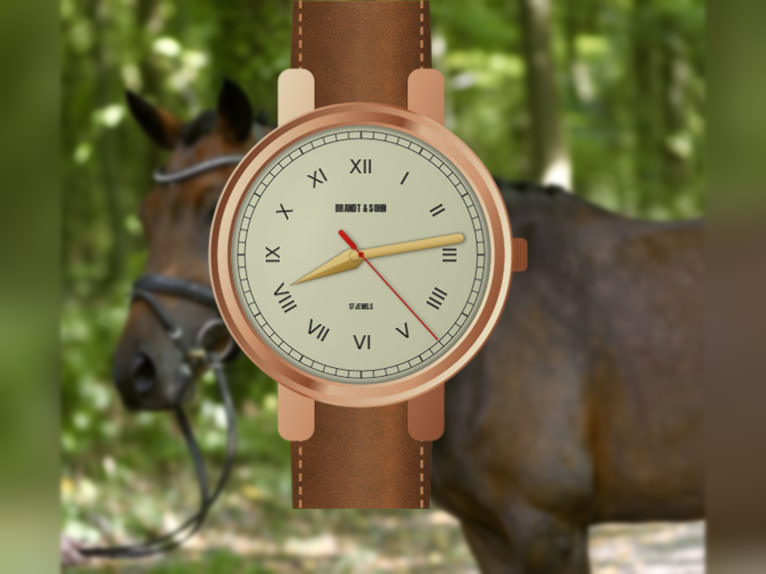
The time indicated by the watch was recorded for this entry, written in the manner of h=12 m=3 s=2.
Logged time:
h=8 m=13 s=23
